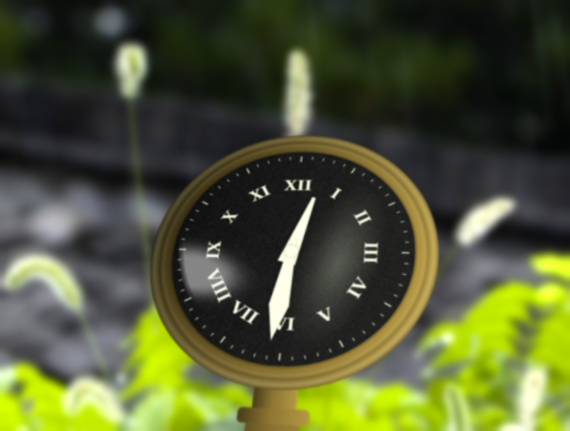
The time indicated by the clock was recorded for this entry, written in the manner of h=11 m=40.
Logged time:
h=12 m=31
